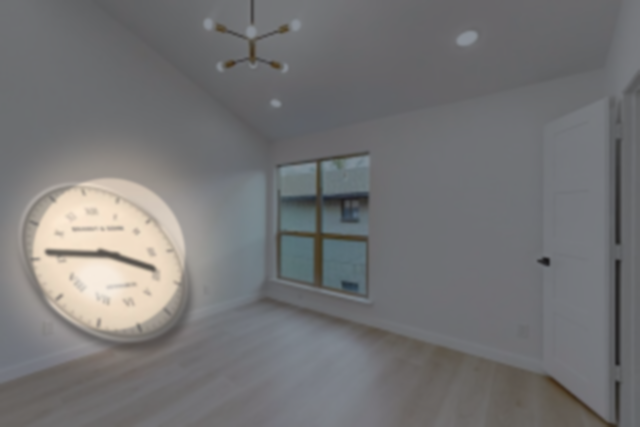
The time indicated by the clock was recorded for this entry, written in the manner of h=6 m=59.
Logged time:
h=3 m=46
